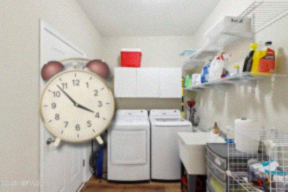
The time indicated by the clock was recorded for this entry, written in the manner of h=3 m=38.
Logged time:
h=3 m=53
